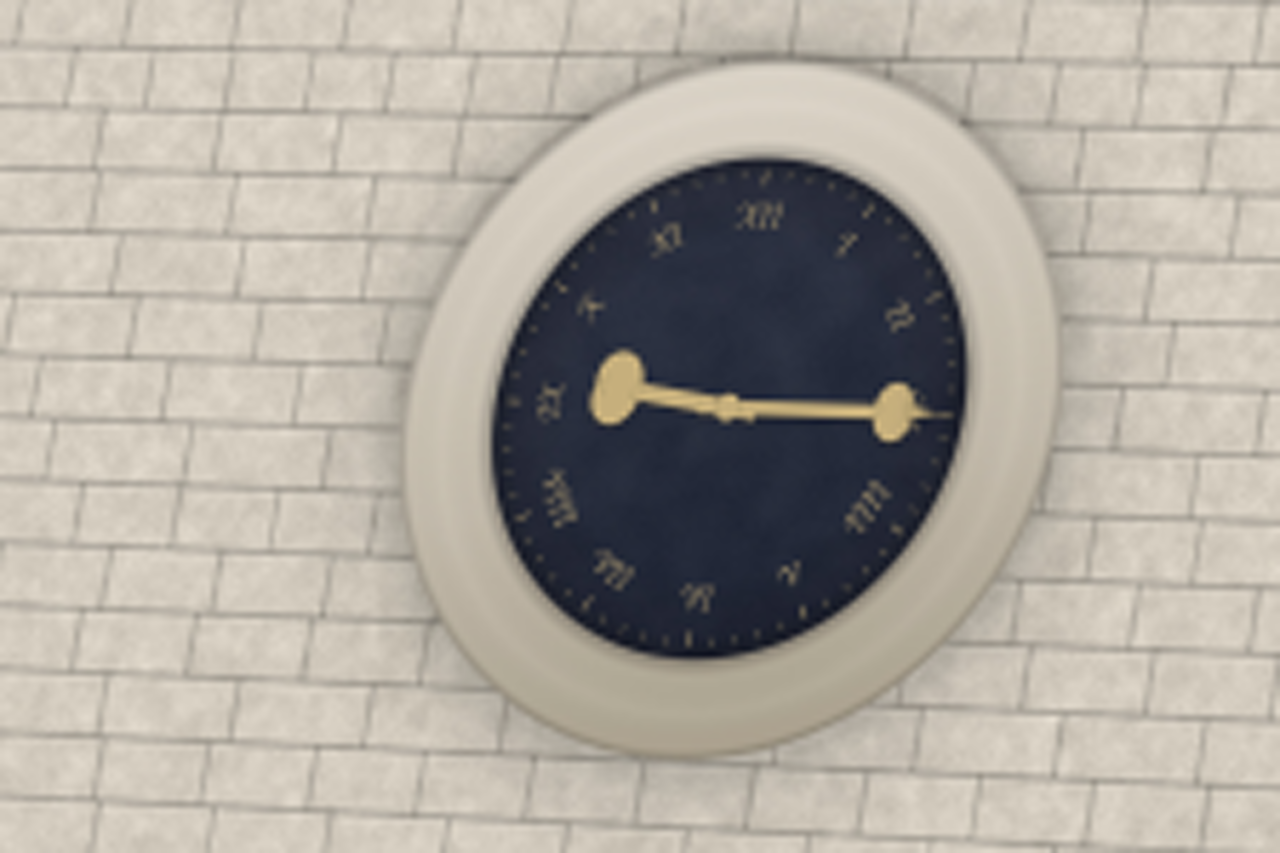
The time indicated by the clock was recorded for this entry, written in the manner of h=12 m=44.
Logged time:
h=9 m=15
